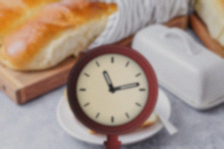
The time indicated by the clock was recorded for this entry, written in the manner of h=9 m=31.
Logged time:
h=11 m=13
